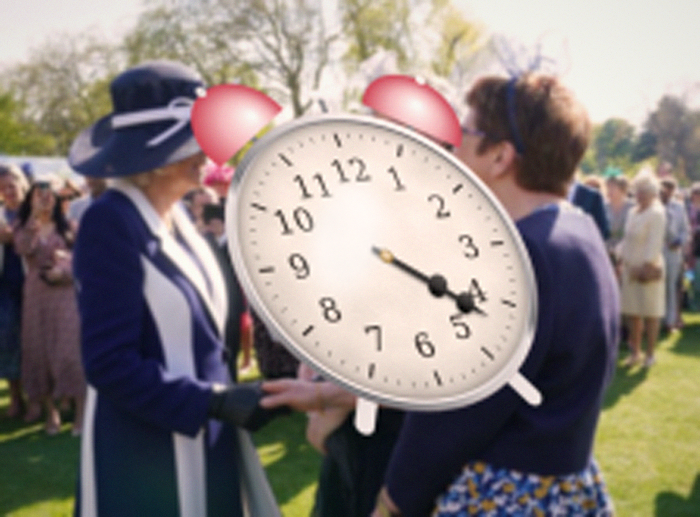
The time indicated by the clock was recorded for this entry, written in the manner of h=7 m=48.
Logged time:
h=4 m=22
